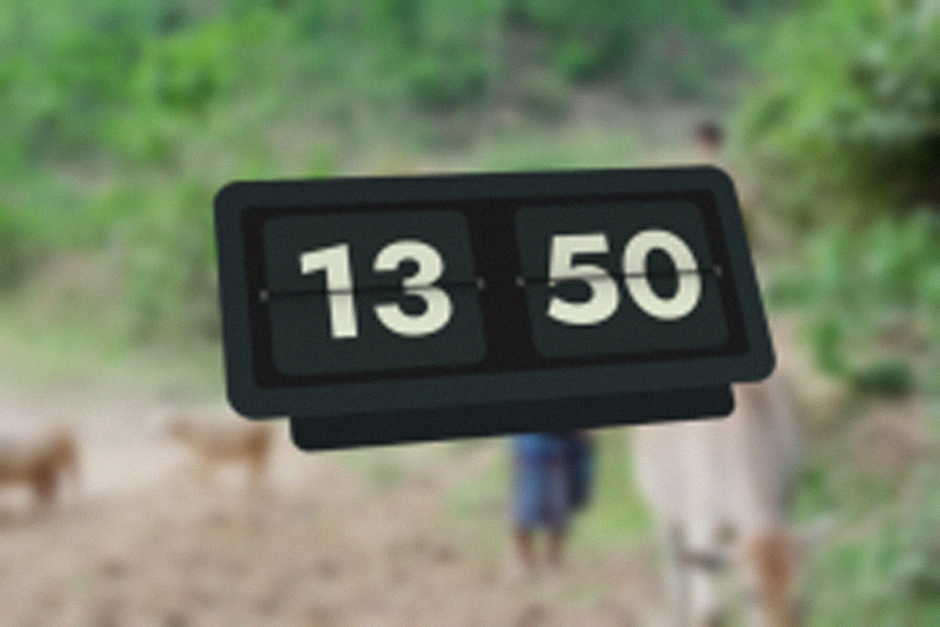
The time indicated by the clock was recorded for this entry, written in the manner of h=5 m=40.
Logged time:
h=13 m=50
